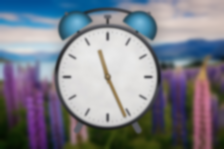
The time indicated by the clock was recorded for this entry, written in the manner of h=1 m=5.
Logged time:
h=11 m=26
